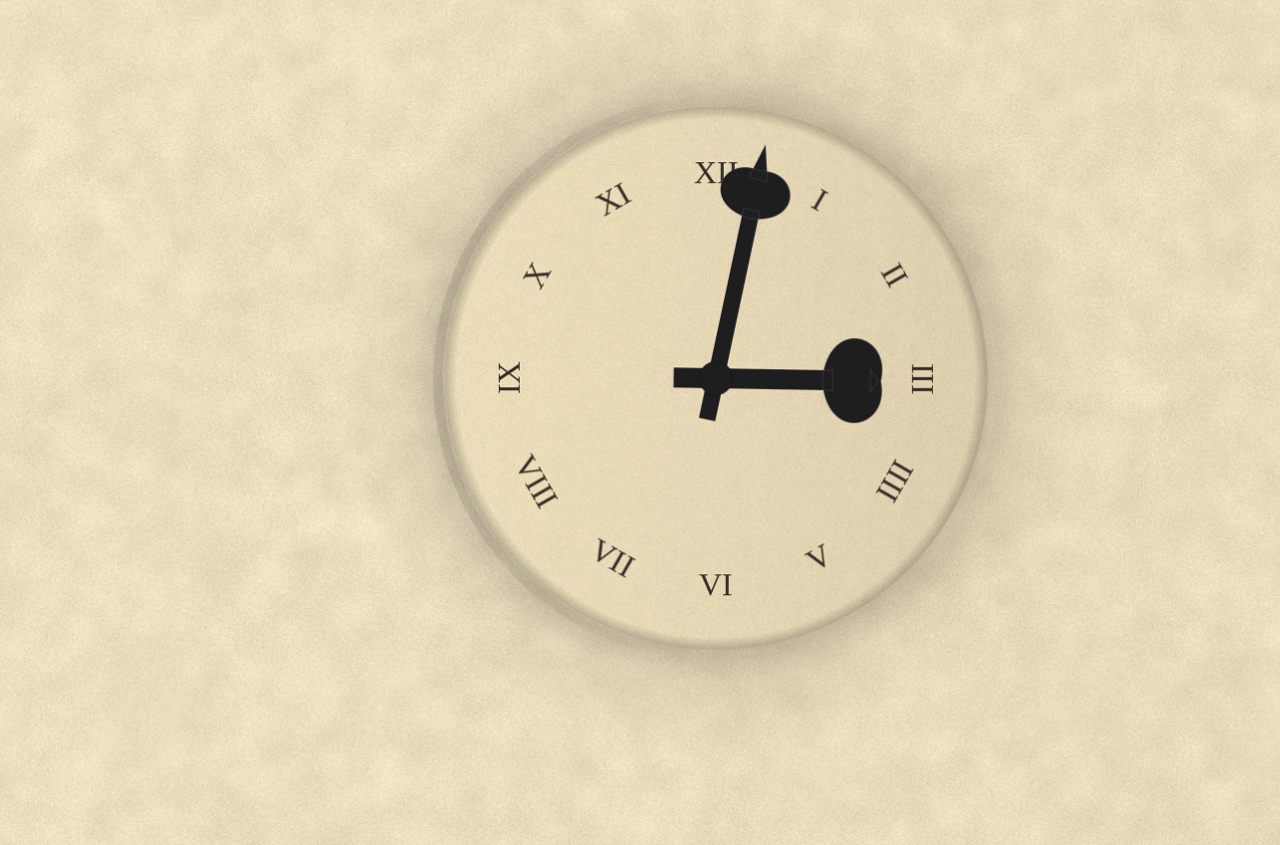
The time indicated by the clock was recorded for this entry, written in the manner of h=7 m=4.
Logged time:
h=3 m=2
